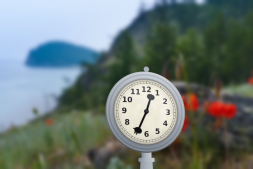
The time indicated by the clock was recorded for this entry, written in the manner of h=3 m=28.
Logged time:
h=12 m=34
